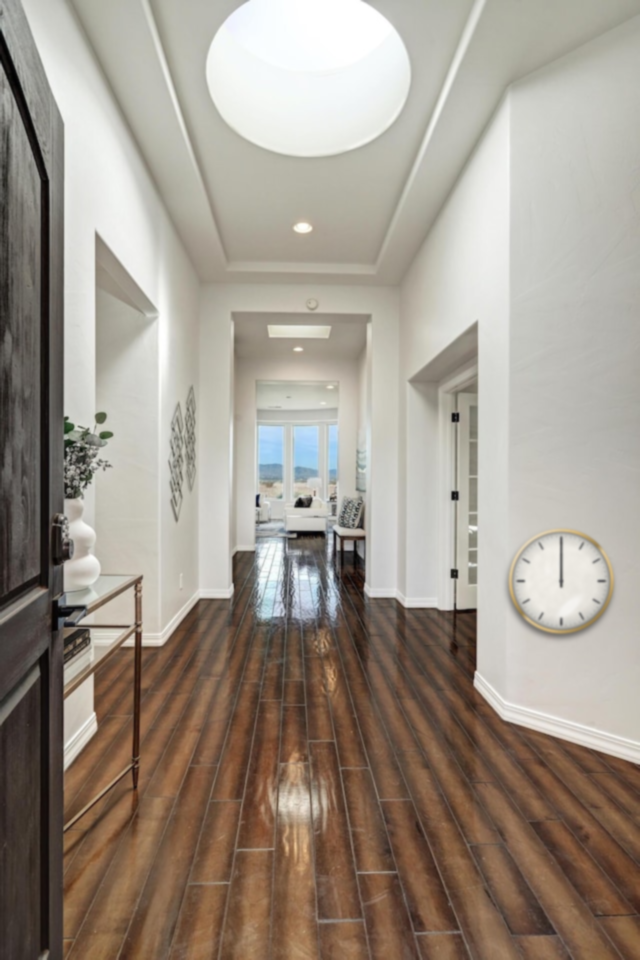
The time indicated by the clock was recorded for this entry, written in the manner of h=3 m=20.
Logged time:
h=12 m=0
